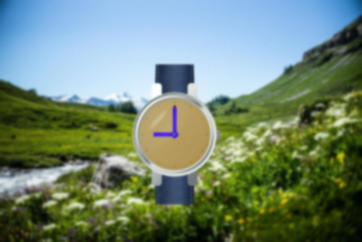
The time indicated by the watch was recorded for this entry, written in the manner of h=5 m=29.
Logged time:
h=9 m=0
